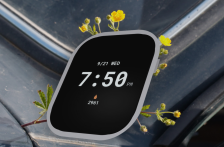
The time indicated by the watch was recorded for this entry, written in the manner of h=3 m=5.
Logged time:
h=7 m=50
